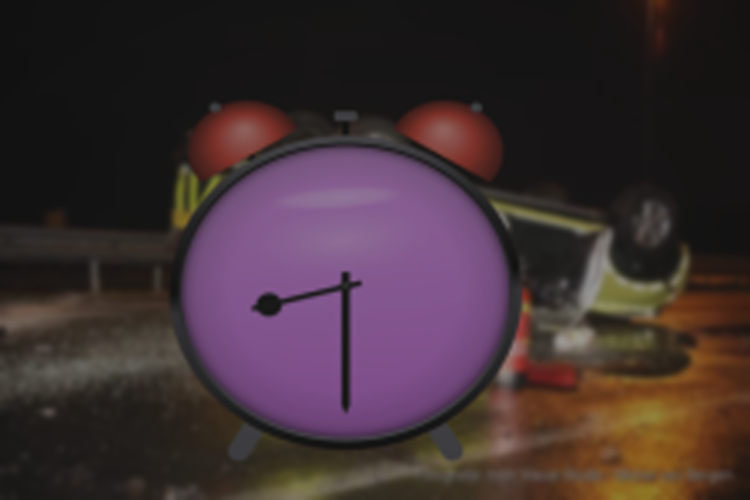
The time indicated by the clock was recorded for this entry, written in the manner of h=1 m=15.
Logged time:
h=8 m=30
